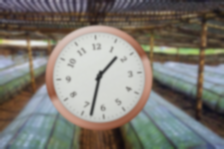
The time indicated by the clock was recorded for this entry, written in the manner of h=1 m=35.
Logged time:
h=1 m=33
